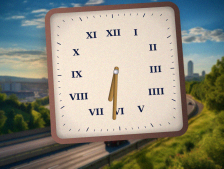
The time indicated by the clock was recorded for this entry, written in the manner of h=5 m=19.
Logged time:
h=6 m=31
